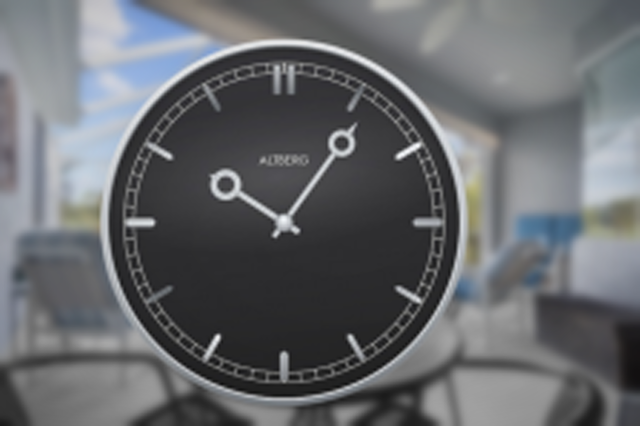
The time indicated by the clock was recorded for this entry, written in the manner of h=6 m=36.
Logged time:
h=10 m=6
